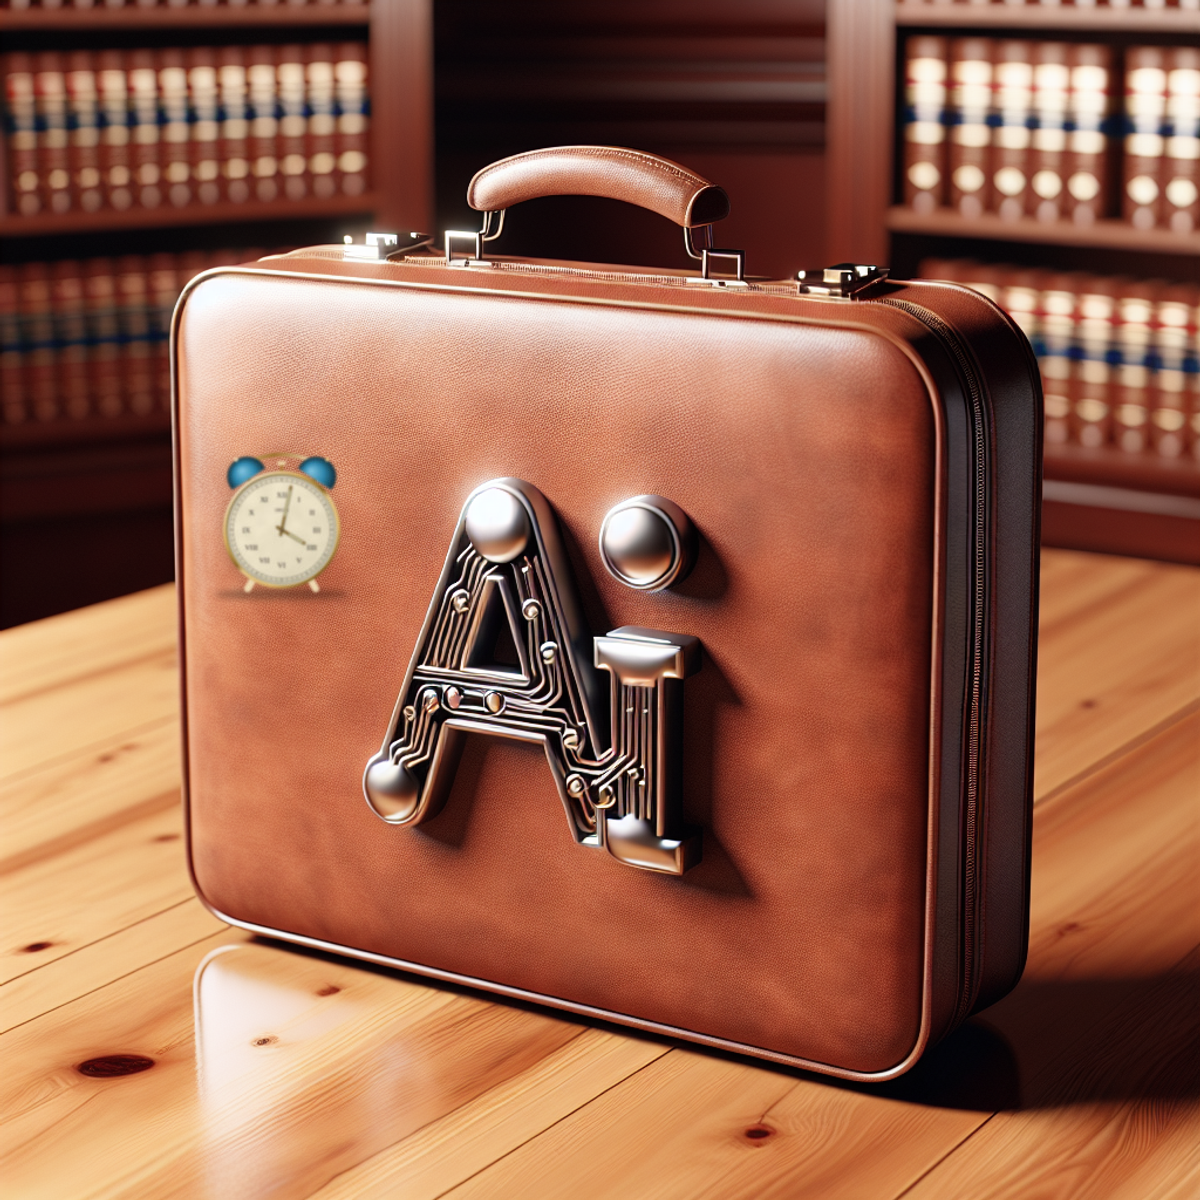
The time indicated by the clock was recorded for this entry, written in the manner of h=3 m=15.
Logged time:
h=4 m=2
